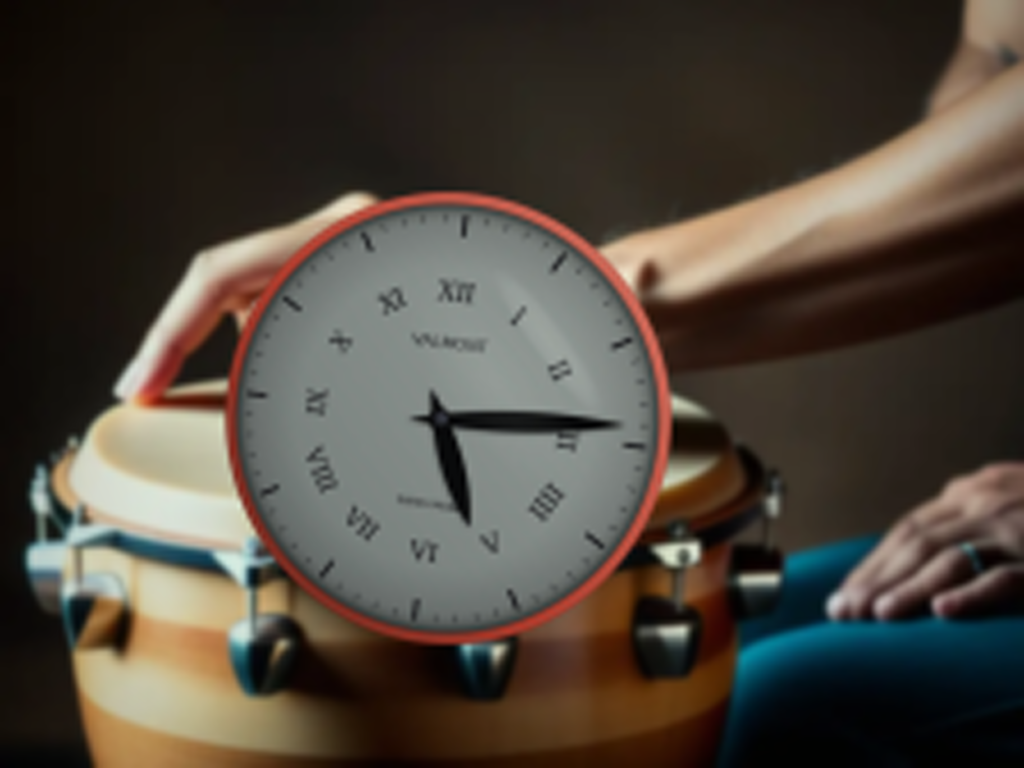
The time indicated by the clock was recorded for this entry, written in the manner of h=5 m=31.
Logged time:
h=5 m=14
